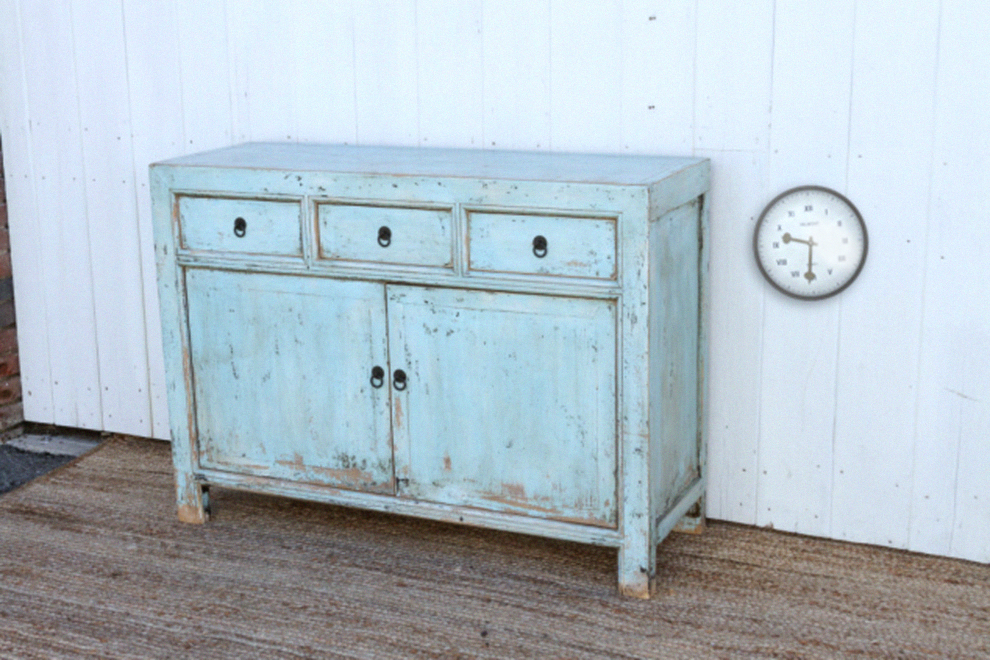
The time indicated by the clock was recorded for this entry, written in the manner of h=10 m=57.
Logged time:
h=9 m=31
